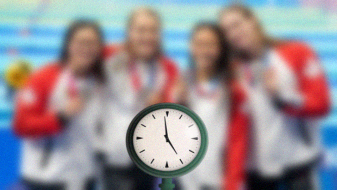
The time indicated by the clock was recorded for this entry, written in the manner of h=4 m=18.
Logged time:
h=4 m=59
